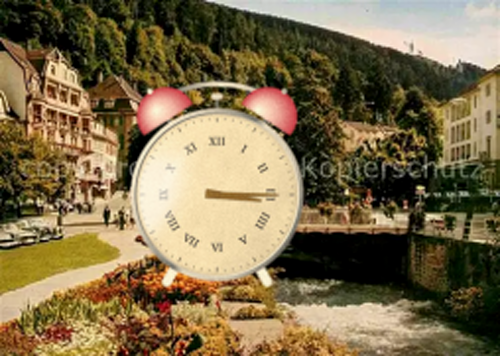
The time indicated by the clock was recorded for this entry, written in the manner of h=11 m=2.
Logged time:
h=3 m=15
